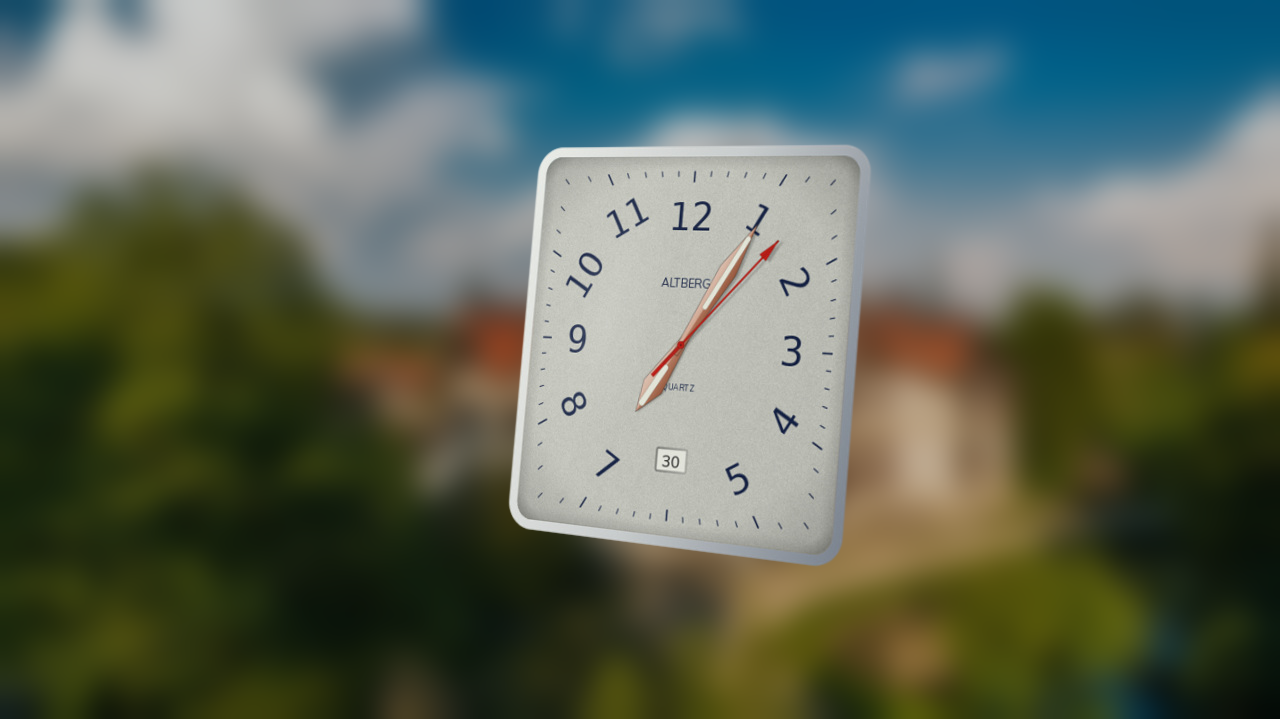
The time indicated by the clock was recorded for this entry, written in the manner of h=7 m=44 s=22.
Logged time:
h=7 m=5 s=7
